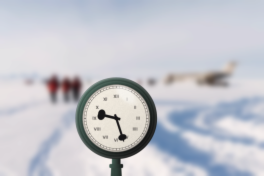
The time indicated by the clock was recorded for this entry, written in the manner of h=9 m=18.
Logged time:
h=9 m=27
